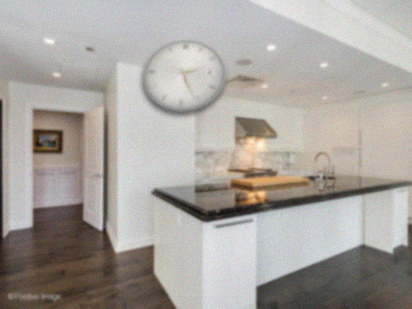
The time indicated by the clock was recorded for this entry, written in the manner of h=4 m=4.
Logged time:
h=2 m=26
